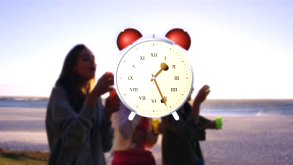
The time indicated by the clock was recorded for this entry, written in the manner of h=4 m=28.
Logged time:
h=1 m=26
